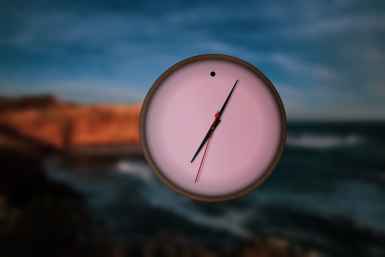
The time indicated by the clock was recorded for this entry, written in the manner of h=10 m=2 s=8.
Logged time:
h=7 m=4 s=33
